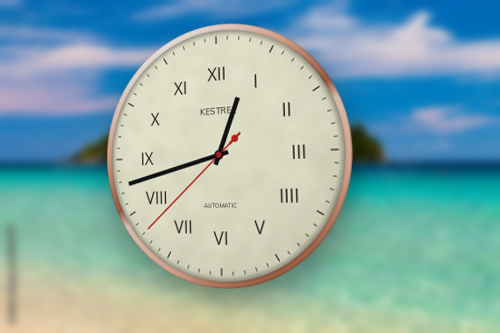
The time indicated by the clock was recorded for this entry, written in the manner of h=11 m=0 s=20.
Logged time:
h=12 m=42 s=38
